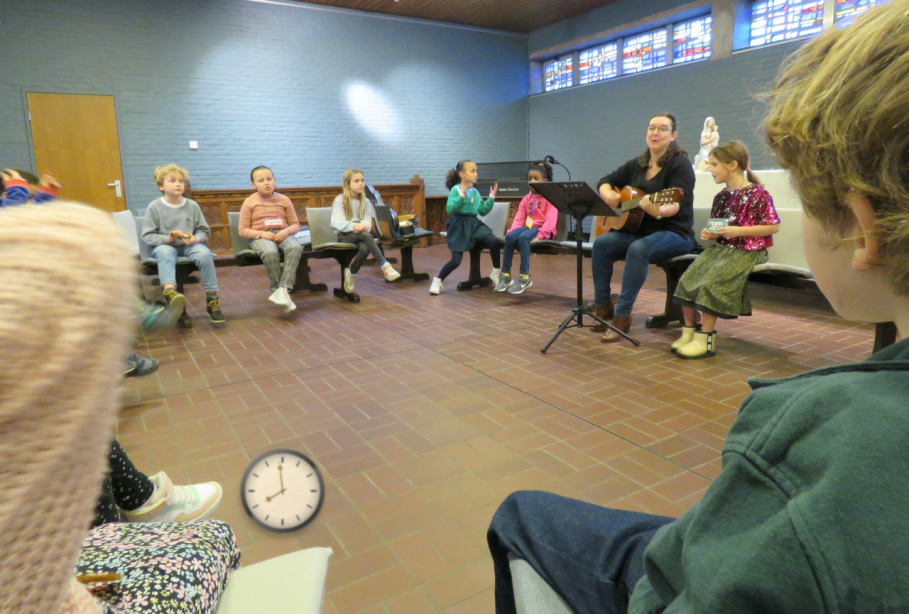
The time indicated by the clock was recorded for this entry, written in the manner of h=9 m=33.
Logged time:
h=7 m=59
